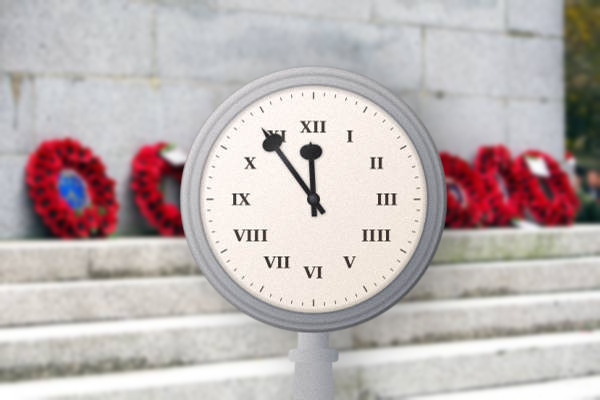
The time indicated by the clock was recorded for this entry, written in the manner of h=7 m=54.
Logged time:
h=11 m=54
